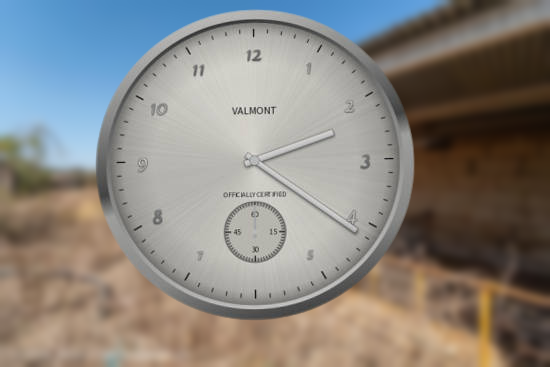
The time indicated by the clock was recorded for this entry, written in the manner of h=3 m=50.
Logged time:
h=2 m=21
